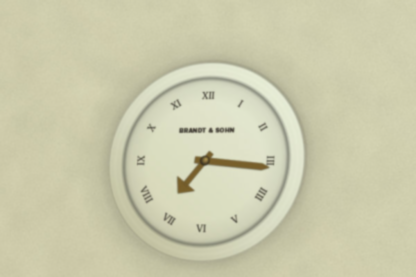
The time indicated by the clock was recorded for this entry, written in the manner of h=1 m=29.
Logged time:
h=7 m=16
